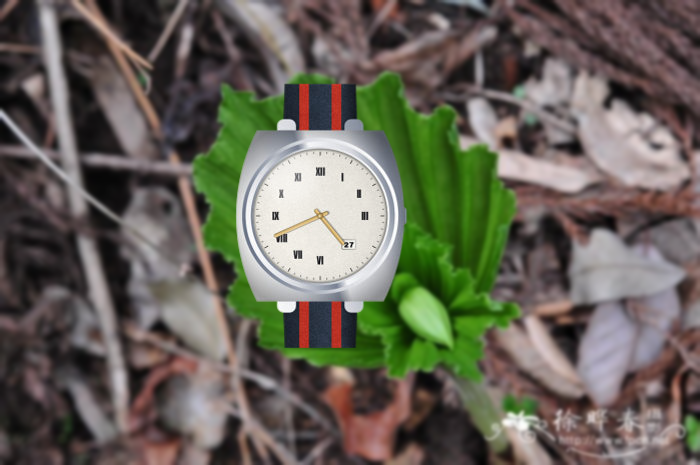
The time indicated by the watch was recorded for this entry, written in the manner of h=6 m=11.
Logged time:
h=4 m=41
